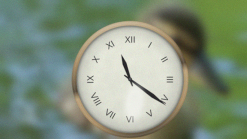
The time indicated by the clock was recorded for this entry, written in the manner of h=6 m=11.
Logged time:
h=11 m=21
